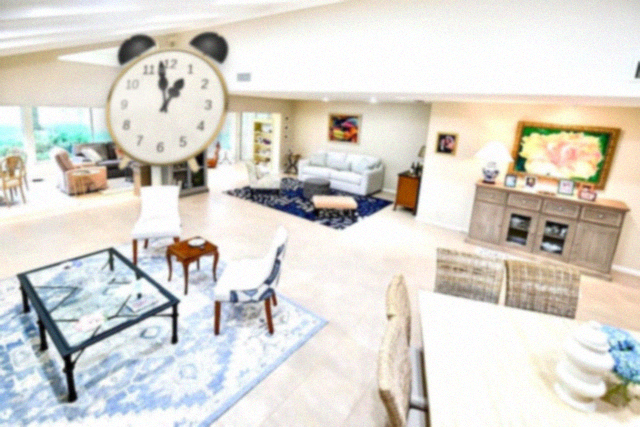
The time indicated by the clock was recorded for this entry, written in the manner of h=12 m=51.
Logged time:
h=12 m=58
